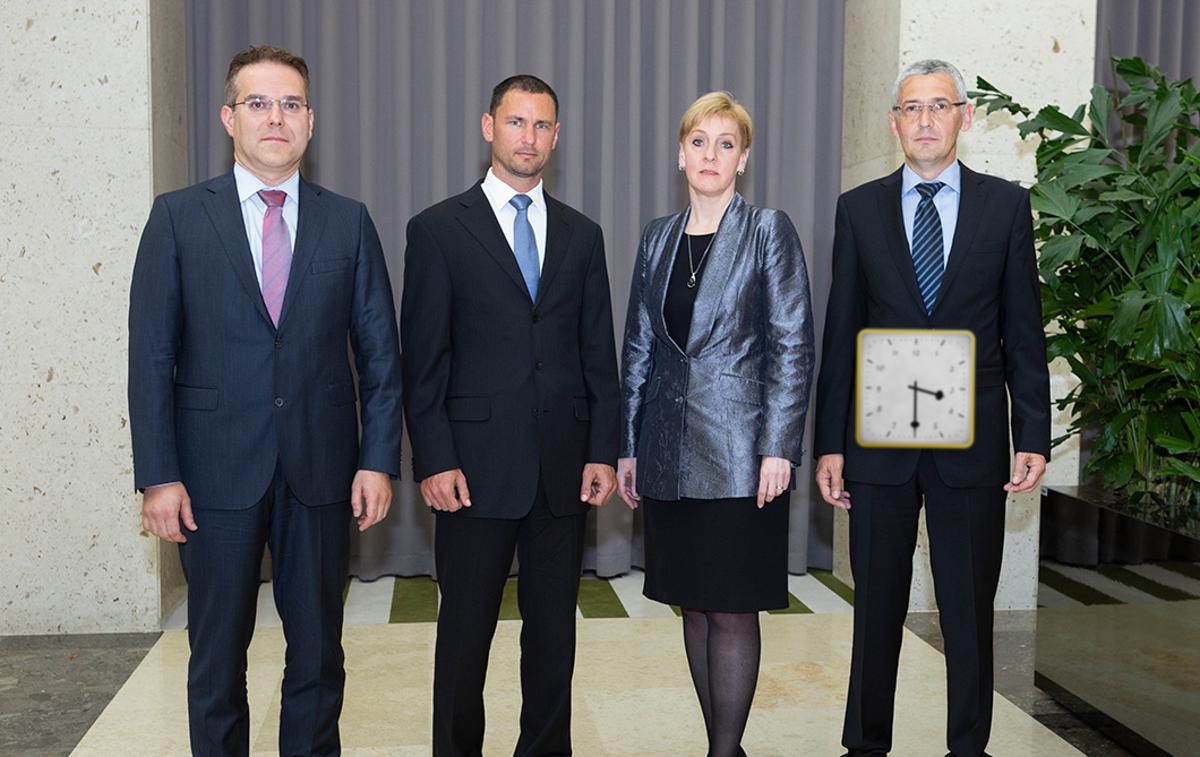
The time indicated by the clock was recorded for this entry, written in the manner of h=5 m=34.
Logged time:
h=3 m=30
